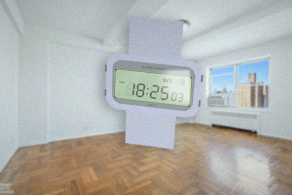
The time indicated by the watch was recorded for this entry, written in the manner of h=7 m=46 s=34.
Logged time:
h=18 m=25 s=3
